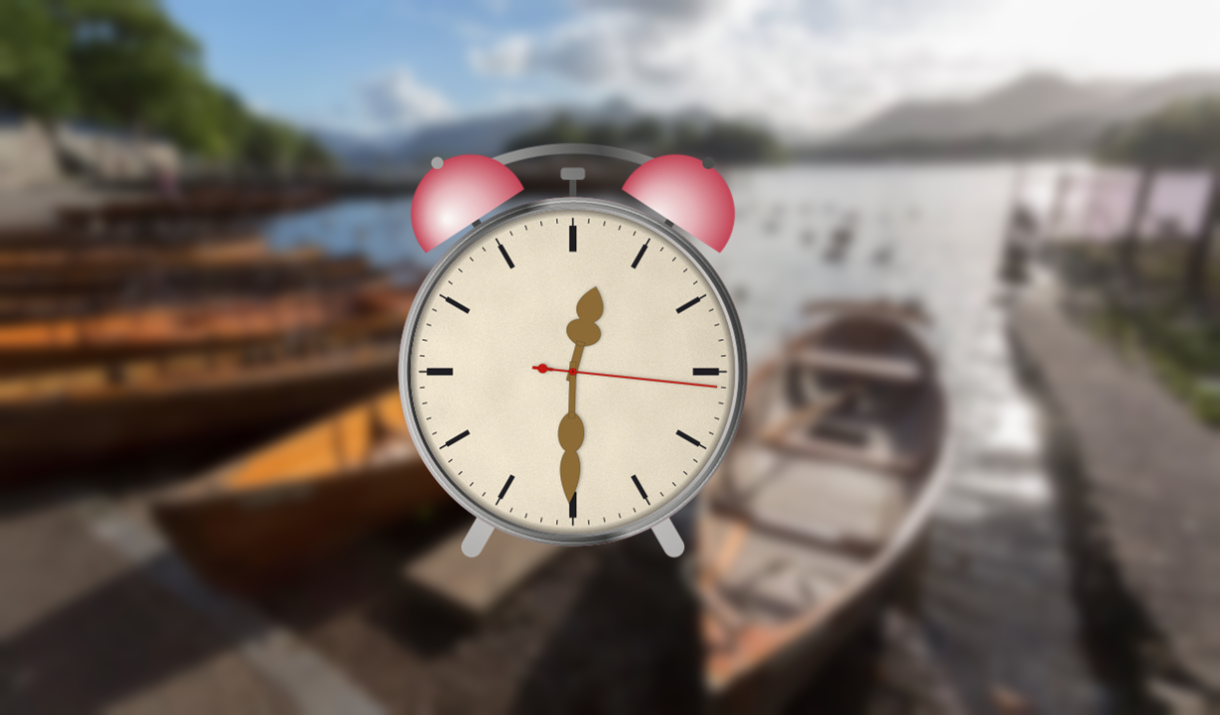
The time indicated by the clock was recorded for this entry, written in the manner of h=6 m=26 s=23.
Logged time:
h=12 m=30 s=16
